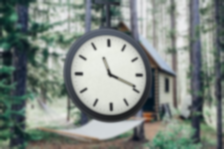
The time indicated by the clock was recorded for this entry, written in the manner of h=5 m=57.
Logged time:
h=11 m=19
